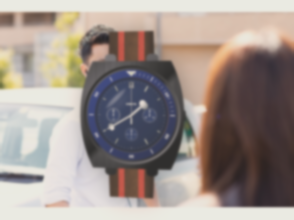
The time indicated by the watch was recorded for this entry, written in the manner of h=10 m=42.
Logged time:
h=1 m=40
